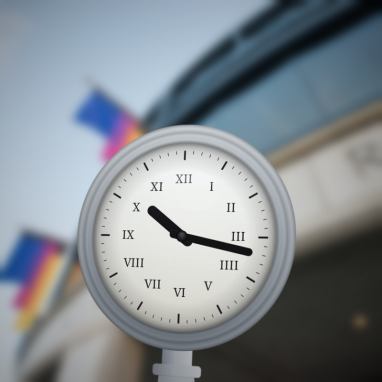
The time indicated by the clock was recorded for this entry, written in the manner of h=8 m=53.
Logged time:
h=10 m=17
